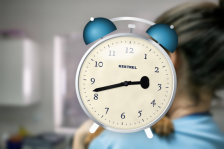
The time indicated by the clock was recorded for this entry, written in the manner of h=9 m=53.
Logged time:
h=2 m=42
